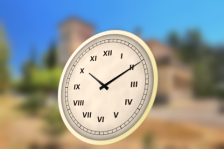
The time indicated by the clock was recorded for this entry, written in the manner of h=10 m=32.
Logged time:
h=10 m=10
